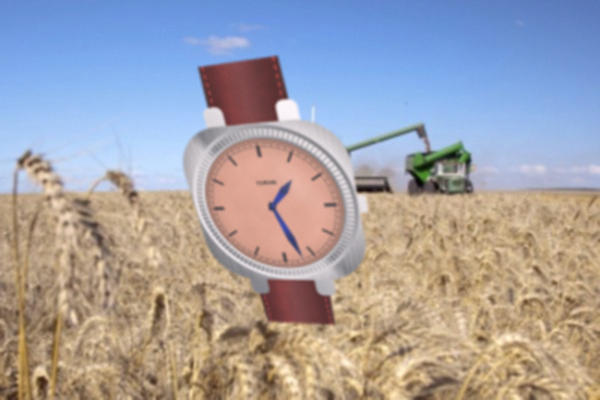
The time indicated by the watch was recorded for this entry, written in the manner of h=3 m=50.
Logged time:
h=1 m=27
